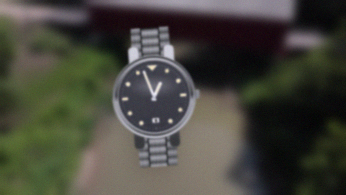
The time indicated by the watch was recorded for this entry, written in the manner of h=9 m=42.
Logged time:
h=12 m=57
